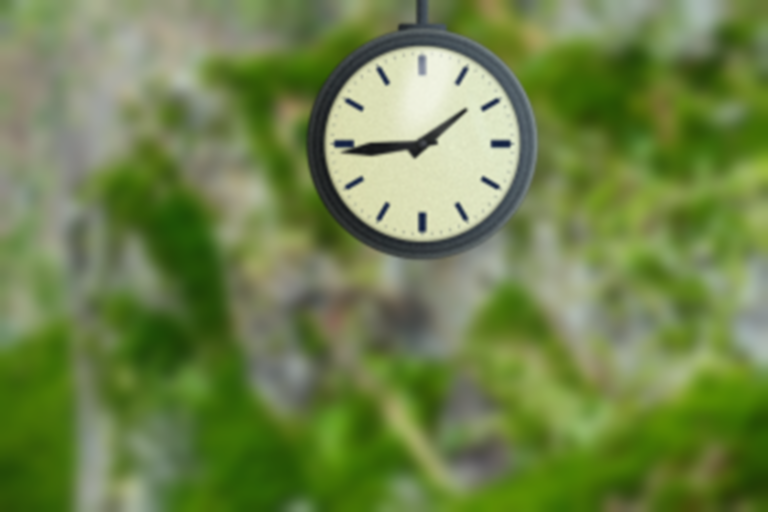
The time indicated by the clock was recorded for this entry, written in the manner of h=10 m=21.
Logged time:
h=1 m=44
